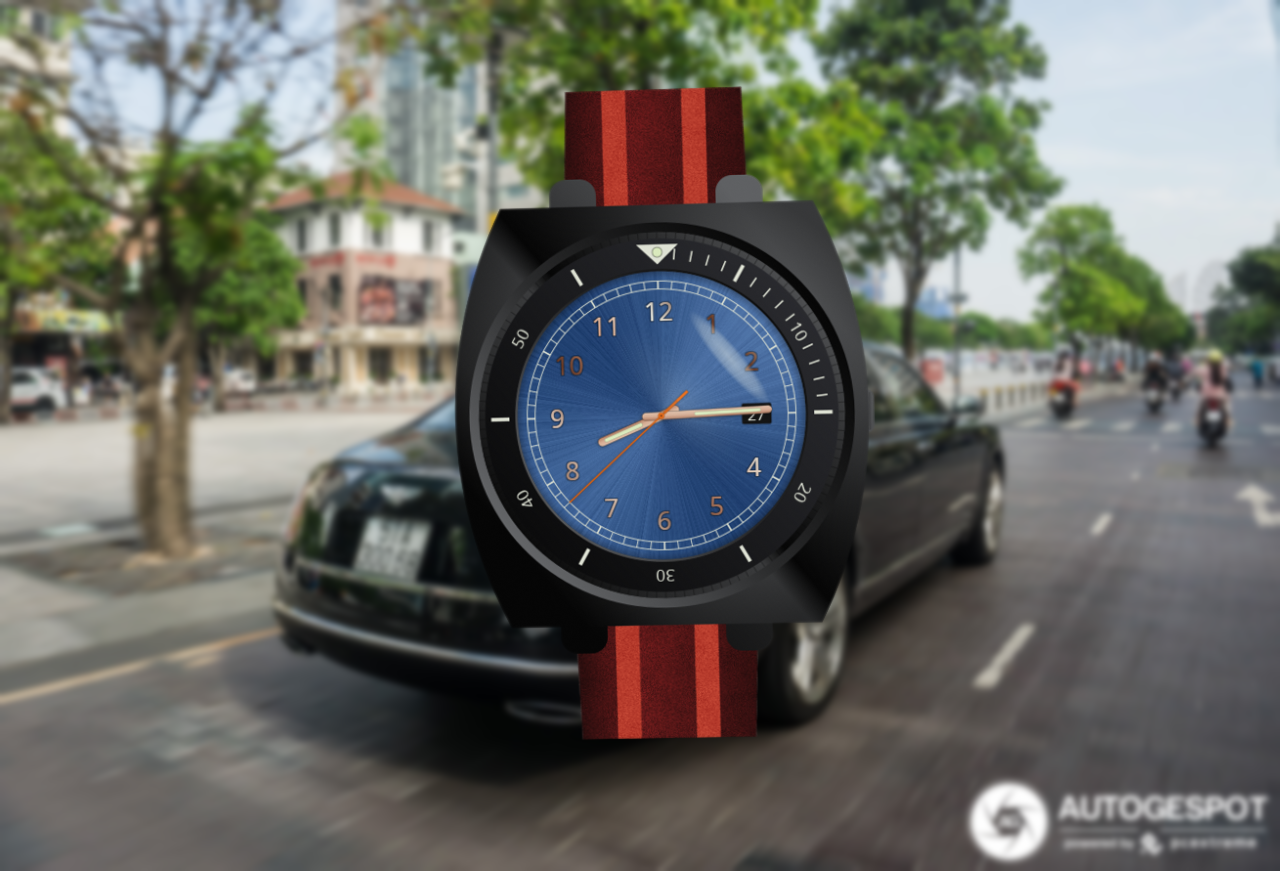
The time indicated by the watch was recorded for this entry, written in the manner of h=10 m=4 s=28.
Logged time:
h=8 m=14 s=38
